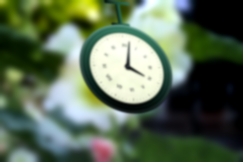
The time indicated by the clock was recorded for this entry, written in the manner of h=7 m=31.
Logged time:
h=4 m=2
